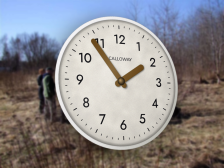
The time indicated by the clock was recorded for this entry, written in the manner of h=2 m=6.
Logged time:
h=1 m=54
